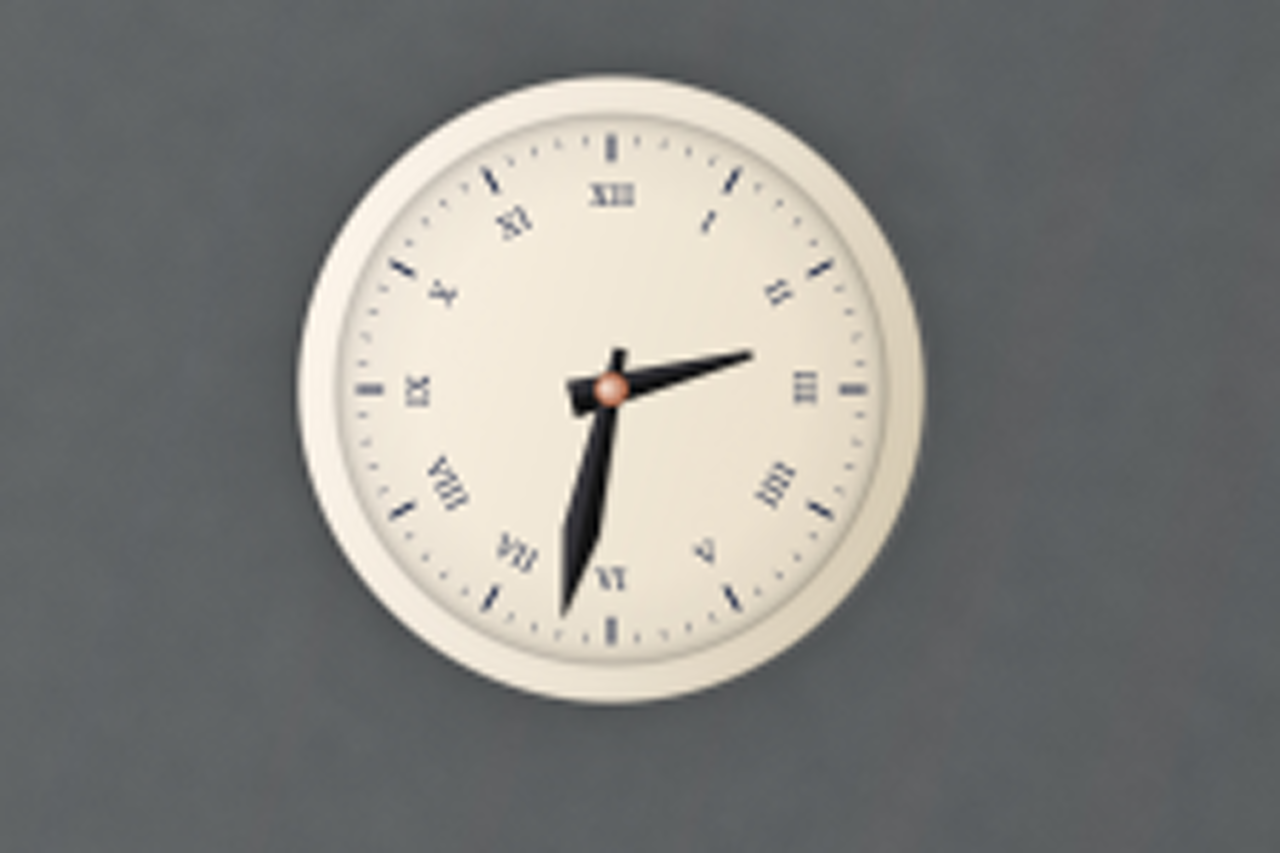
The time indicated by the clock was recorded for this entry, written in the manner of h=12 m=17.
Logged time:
h=2 m=32
